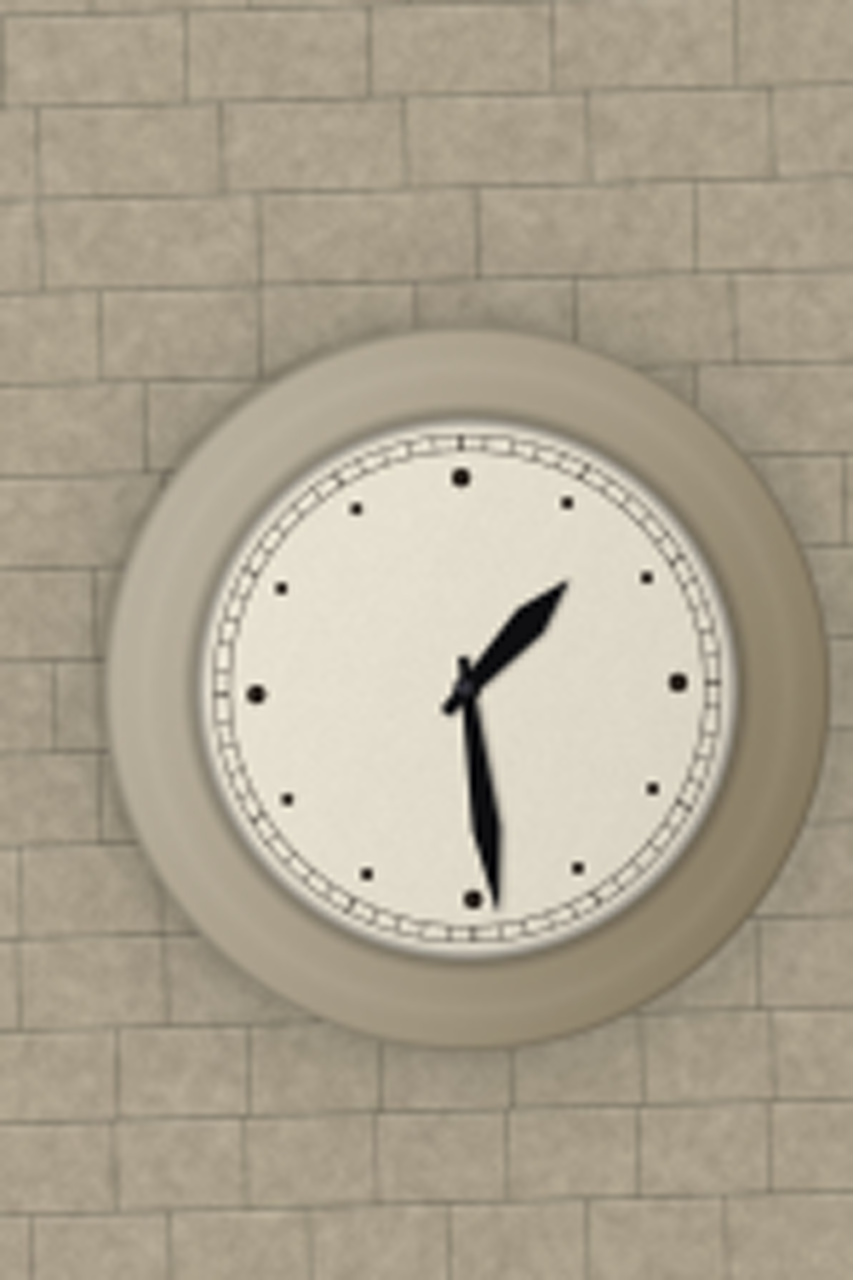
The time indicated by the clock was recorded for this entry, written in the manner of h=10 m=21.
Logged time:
h=1 m=29
